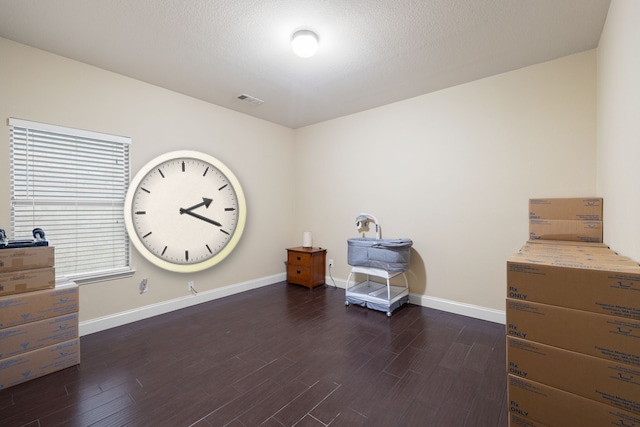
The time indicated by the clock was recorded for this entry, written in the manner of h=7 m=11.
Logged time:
h=2 m=19
